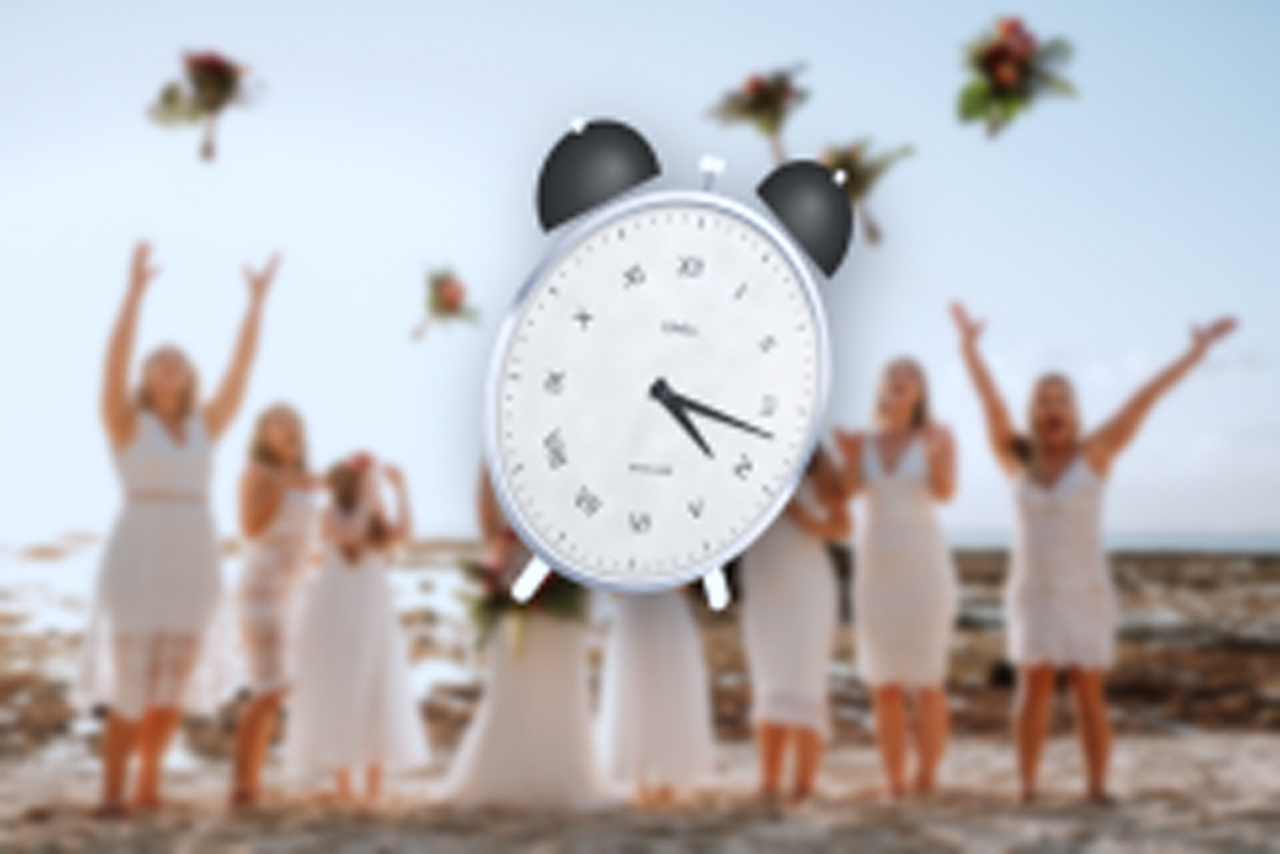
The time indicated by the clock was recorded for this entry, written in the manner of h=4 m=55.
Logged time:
h=4 m=17
